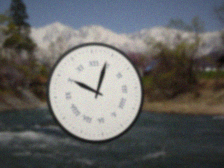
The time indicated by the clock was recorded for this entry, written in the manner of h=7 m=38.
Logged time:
h=10 m=4
